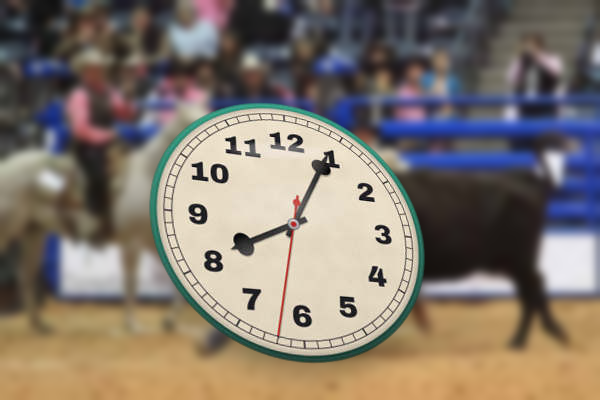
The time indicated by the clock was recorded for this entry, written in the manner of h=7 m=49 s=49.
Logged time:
h=8 m=4 s=32
